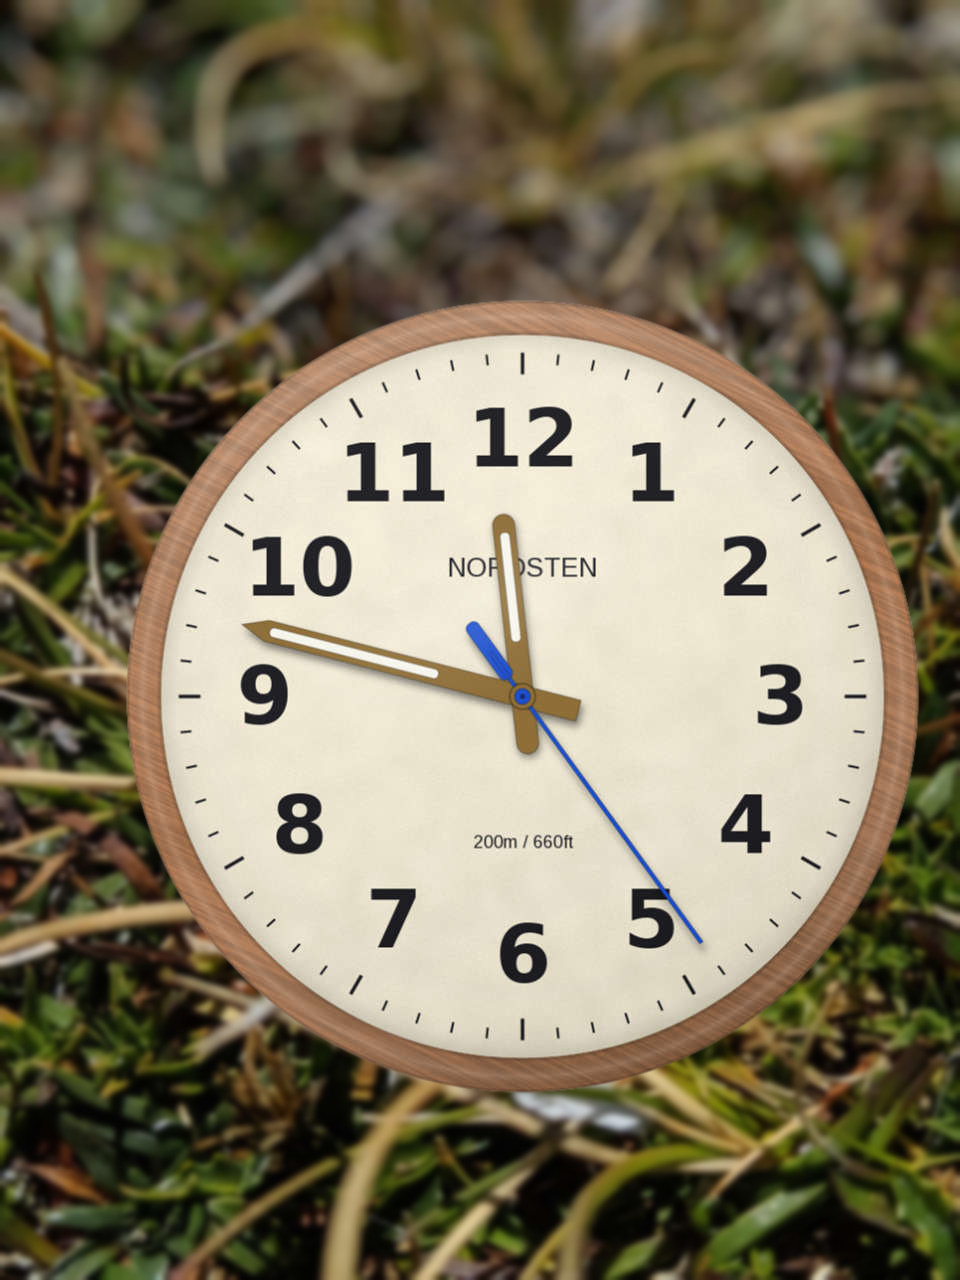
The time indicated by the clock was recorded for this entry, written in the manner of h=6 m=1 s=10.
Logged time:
h=11 m=47 s=24
